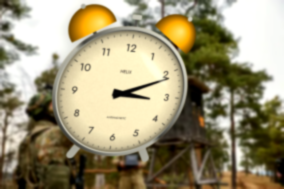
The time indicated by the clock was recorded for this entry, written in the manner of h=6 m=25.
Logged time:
h=3 m=11
